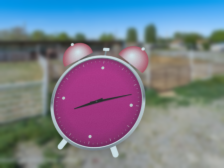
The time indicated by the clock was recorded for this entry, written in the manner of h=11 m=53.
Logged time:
h=8 m=12
